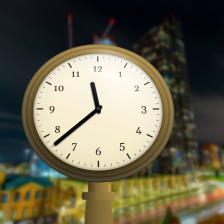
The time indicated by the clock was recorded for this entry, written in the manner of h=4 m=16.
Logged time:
h=11 m=38
